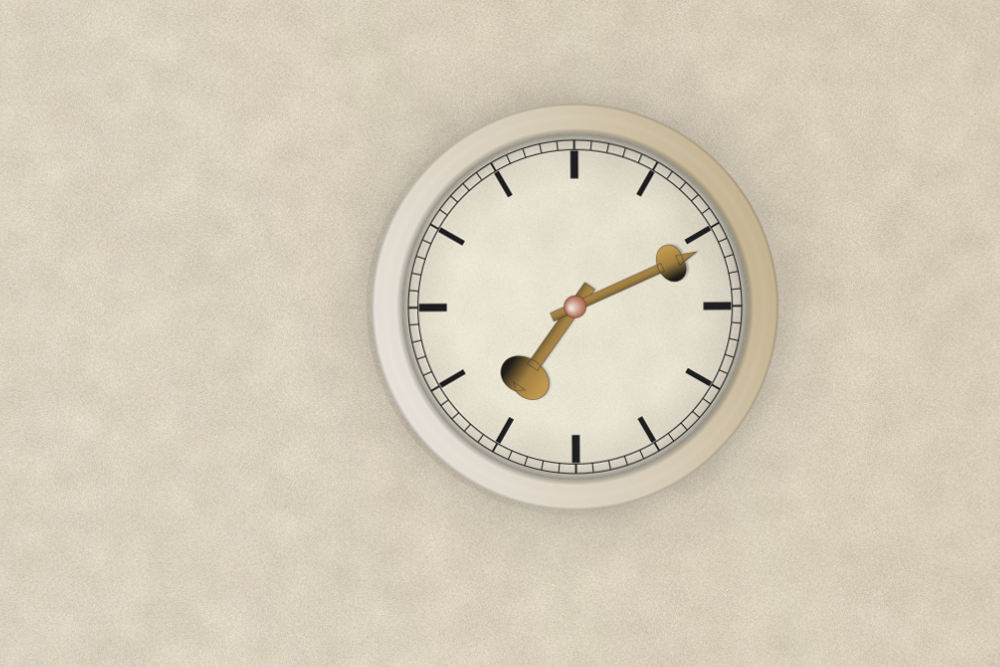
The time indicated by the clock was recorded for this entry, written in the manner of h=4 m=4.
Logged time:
h=7 m=11
